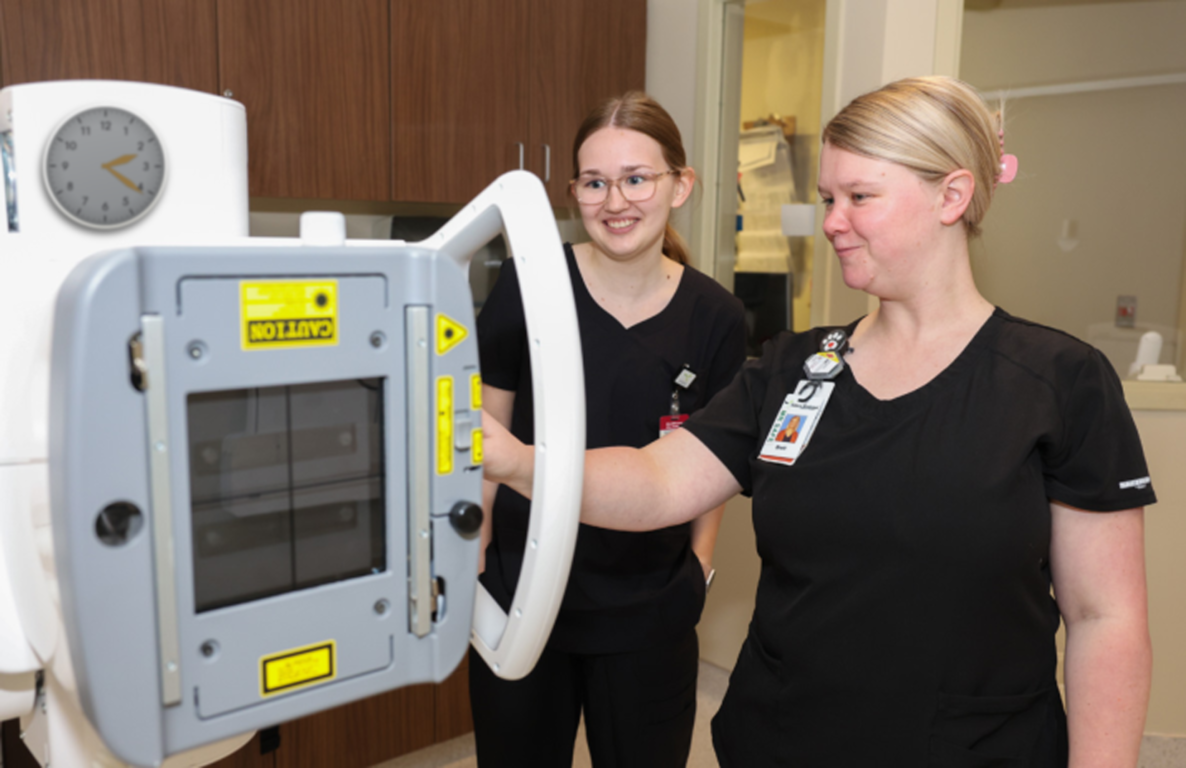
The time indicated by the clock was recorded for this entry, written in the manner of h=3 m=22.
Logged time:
h=2 m=21
